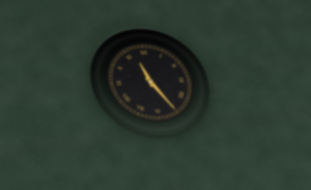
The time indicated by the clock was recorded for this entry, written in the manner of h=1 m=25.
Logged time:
h=11 m=25
